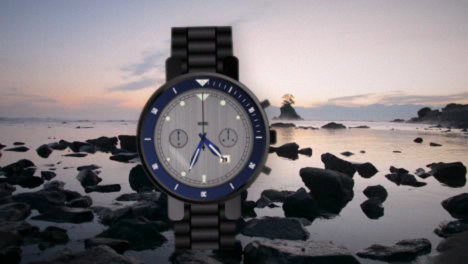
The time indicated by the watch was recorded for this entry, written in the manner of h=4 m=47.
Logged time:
h=4 m=34
